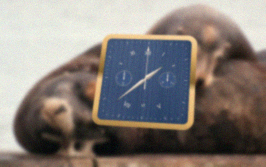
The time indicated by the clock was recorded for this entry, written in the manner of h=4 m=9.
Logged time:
h=1 m=38
